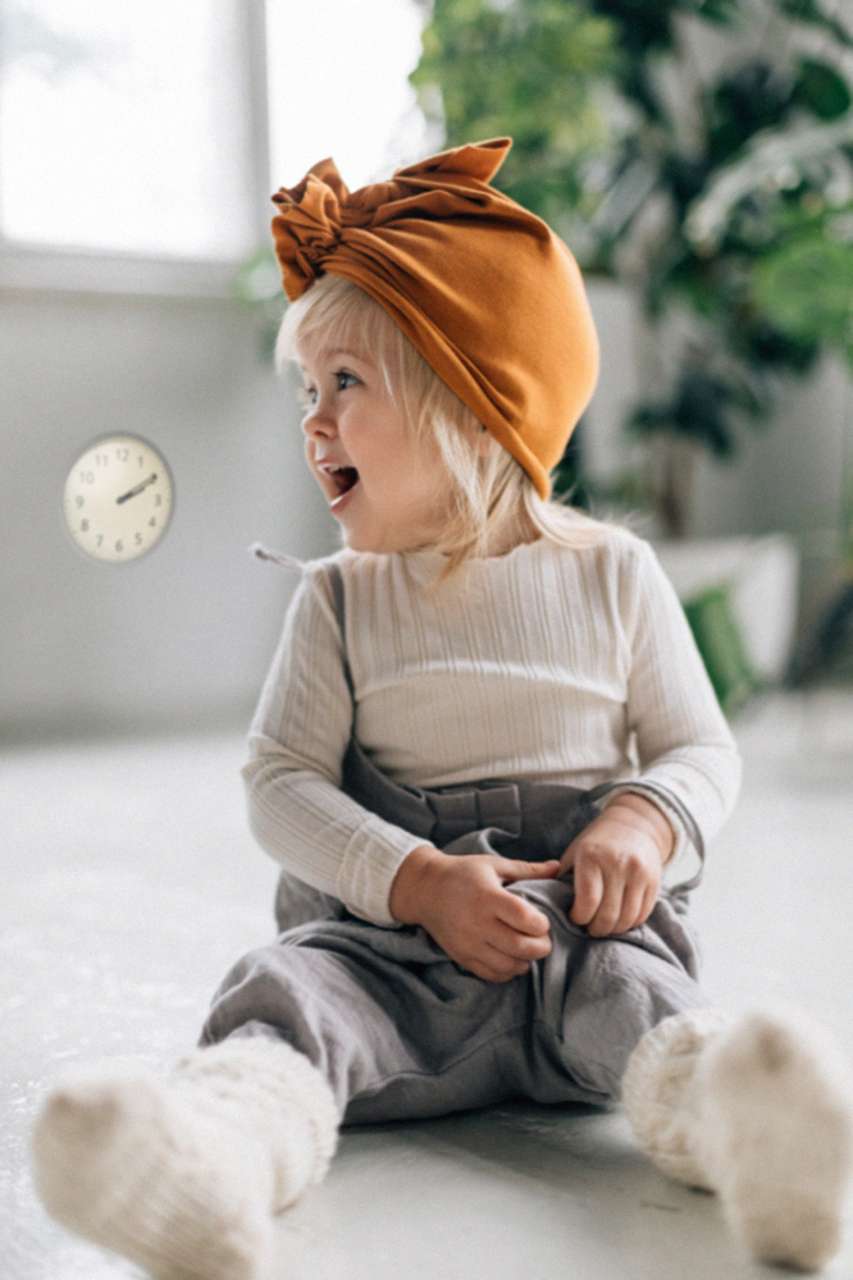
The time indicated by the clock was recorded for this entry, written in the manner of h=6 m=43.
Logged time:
h=2 m=10
